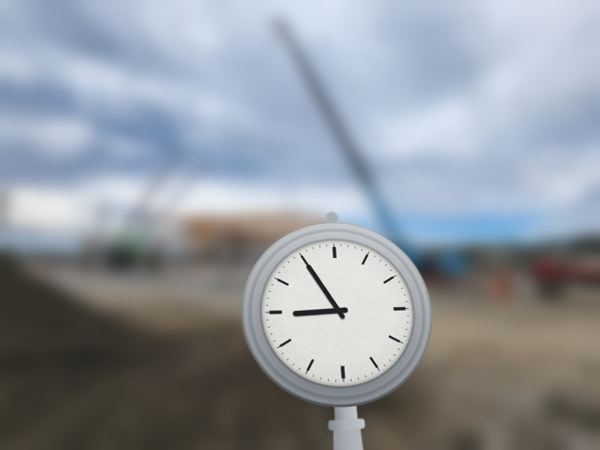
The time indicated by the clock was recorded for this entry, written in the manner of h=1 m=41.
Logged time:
h=8 m=55
